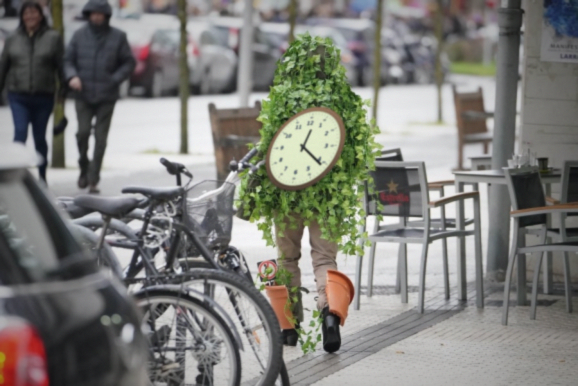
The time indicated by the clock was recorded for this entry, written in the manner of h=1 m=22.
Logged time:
h=12 m=21
